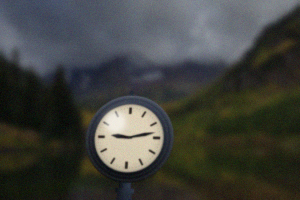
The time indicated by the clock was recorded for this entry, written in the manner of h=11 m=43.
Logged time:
h=9 m=13
